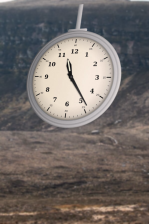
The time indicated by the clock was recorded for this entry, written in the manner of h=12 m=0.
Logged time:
h=11 m=24
